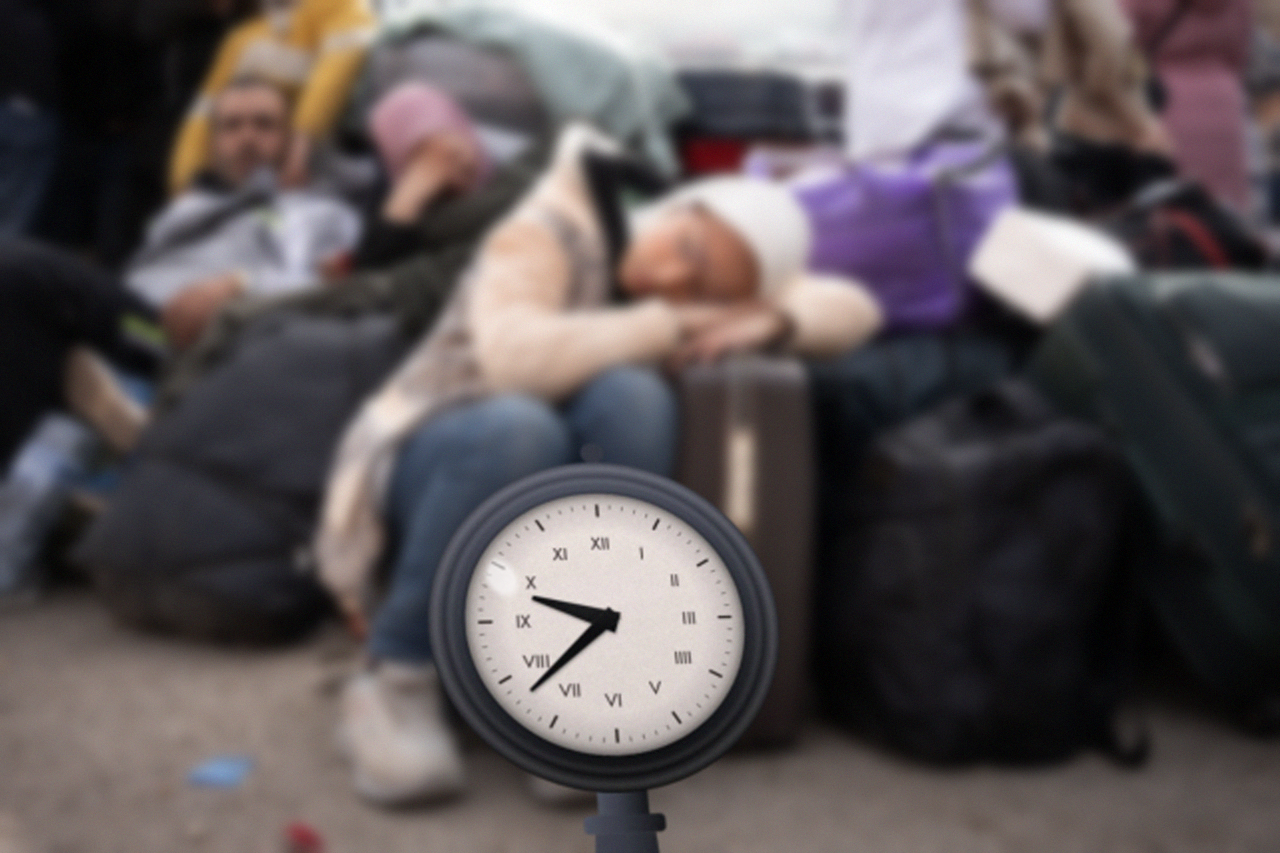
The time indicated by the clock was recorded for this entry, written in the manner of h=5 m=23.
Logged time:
h=9 m=38
